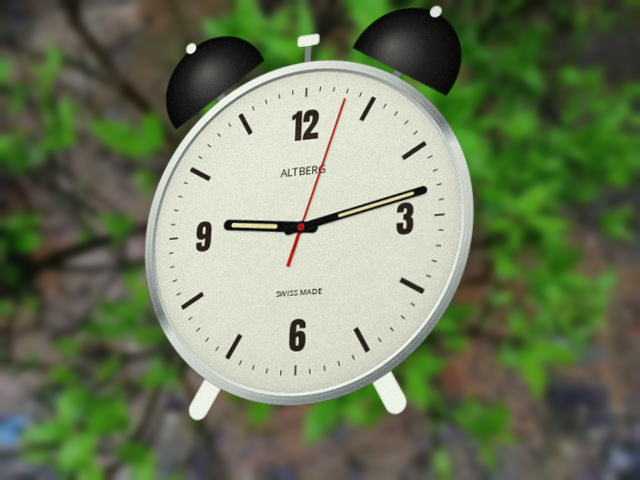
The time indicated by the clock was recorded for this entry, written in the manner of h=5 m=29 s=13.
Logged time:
h=9 m=13 s=3
